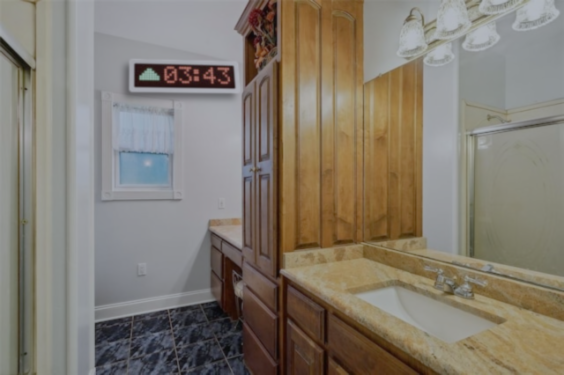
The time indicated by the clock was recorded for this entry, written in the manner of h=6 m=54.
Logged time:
h=3 m=43
